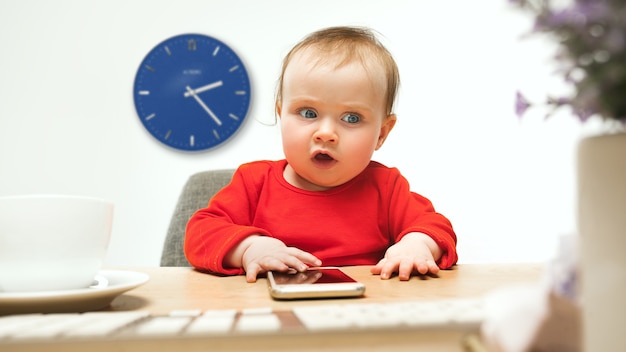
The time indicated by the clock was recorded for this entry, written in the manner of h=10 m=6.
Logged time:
h=2 m=23
